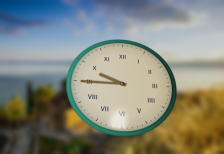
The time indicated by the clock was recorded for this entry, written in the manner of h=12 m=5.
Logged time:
h=9 m=45
